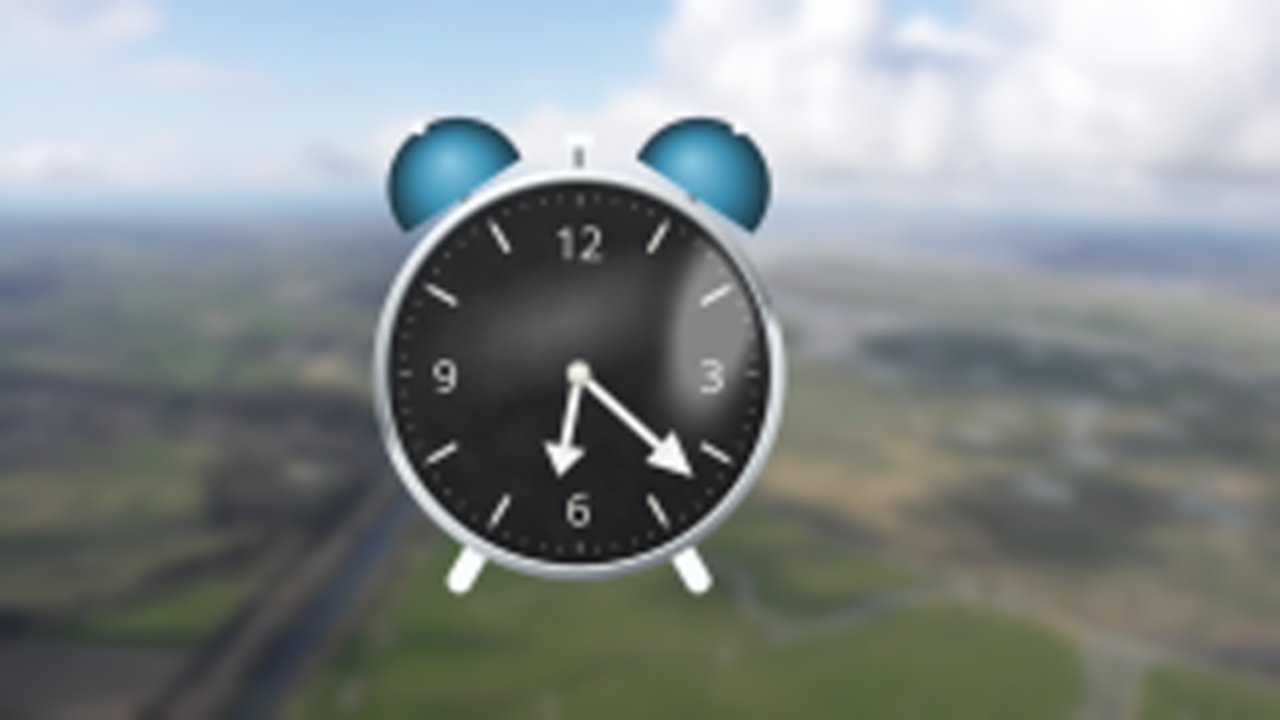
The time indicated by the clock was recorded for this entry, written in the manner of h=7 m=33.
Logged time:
h=6 m=22
